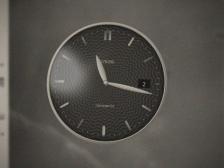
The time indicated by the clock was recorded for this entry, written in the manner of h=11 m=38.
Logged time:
h=11 m=17
